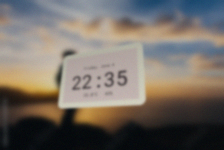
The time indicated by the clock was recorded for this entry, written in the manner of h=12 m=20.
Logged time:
h=22 m=35
